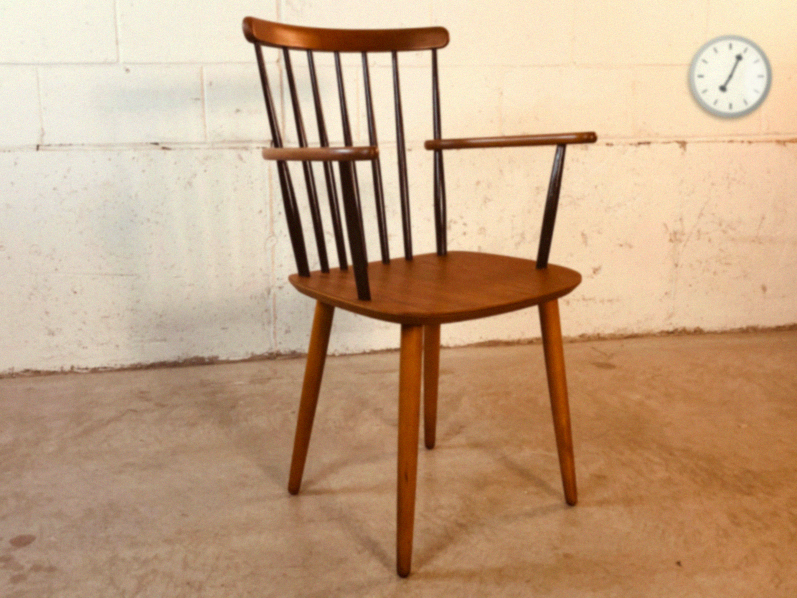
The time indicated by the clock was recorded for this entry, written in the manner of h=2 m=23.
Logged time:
h=7 m=4
